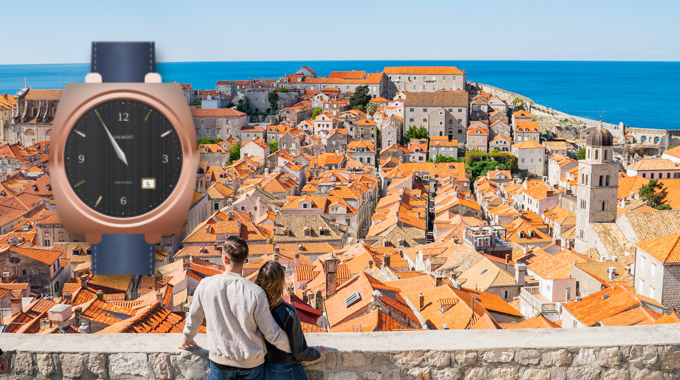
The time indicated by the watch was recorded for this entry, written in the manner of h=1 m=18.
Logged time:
h=10 m=55
